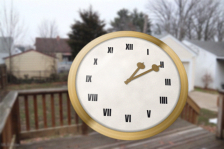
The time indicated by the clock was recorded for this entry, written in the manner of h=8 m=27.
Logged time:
h=1 m=10
